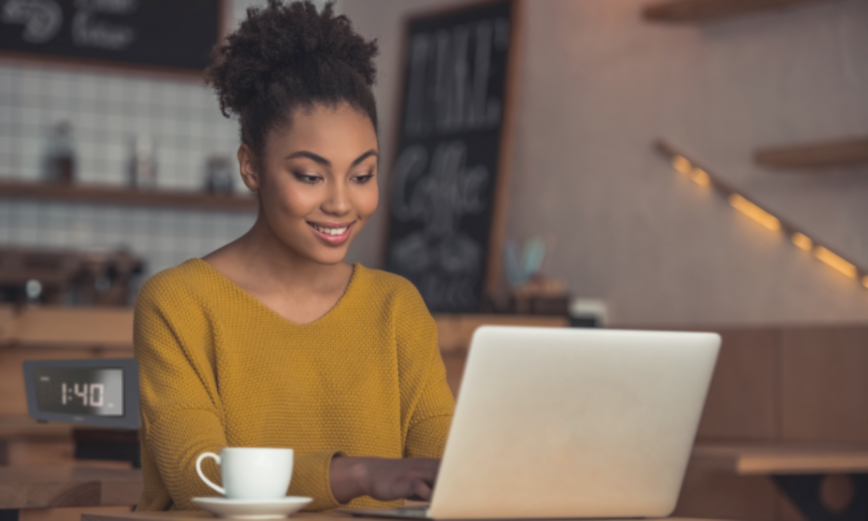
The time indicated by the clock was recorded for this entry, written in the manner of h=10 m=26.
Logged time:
h=1 m=40
